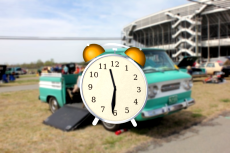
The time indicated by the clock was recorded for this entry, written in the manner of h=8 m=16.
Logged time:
h=11 m=31
